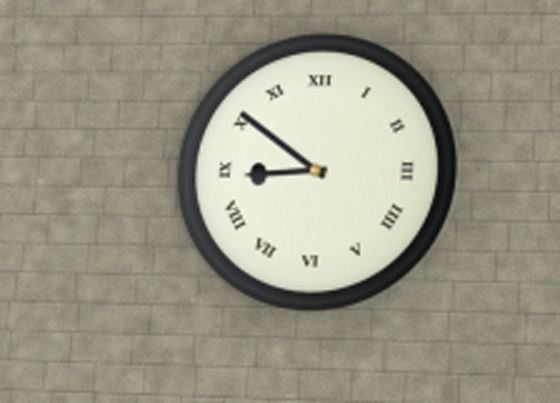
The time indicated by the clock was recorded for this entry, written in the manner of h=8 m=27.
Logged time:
h=8 m=51
